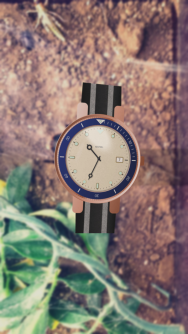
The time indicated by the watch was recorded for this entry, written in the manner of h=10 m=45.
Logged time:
h=10 m=34
